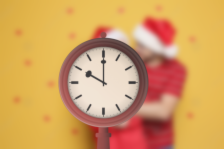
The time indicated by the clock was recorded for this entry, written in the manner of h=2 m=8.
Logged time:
h=10 m=0
